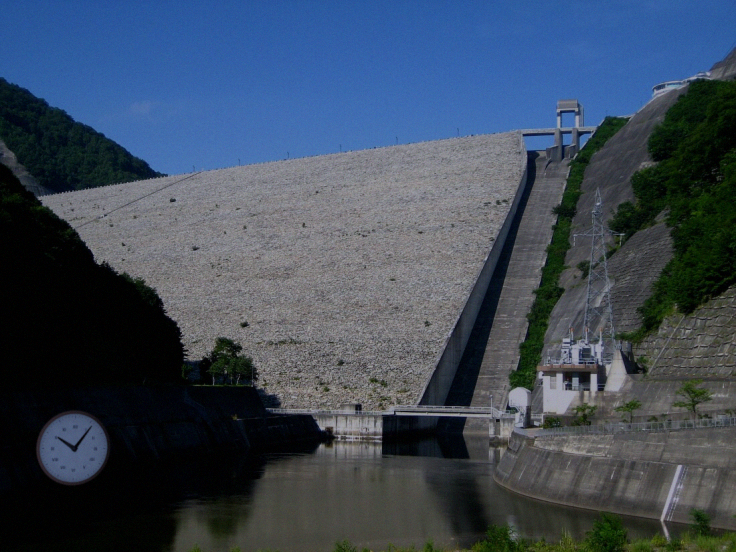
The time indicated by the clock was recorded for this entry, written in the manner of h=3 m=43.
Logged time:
h=10 m=6
